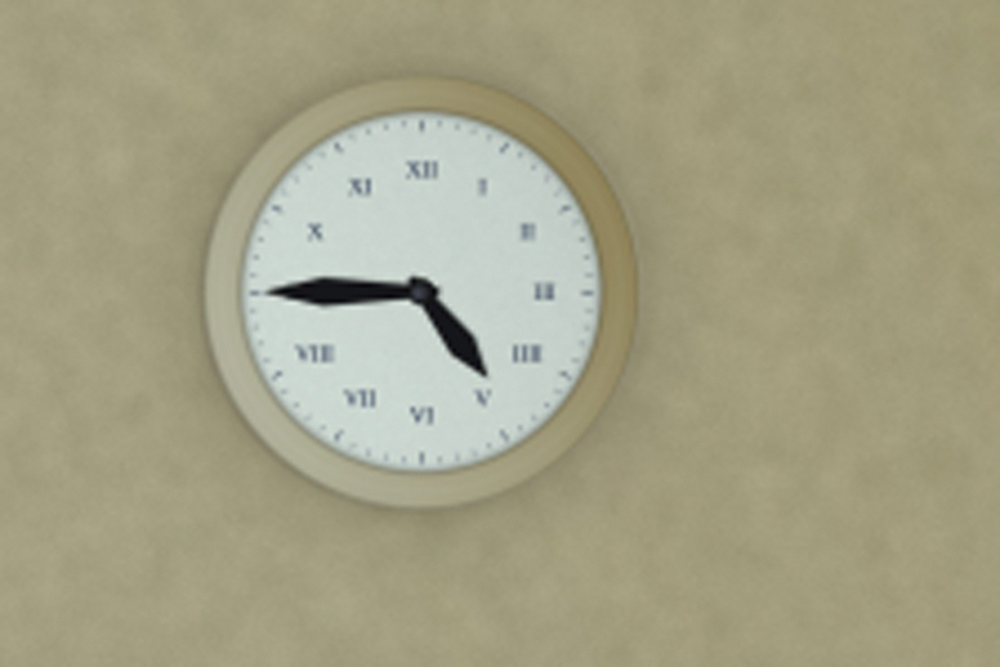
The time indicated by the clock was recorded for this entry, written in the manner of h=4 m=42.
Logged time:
h=4 m=45
